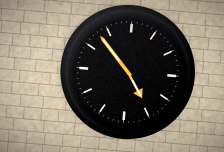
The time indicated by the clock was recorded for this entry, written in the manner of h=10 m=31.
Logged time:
h=4 m=53
